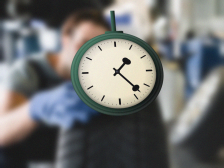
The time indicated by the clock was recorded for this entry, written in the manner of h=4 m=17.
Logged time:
h=1 m=23
